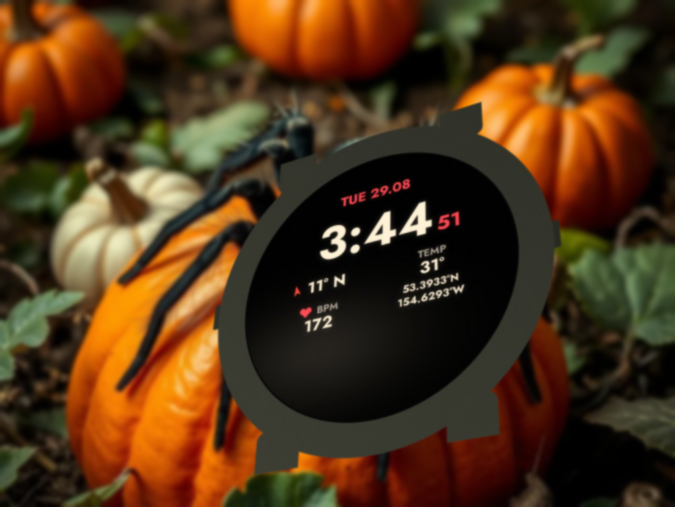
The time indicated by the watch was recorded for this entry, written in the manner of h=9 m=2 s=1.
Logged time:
h=3 m=44 s=51
